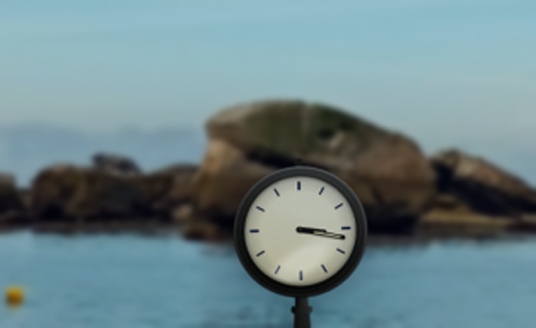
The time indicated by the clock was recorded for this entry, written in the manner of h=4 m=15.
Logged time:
h=3 m=17
